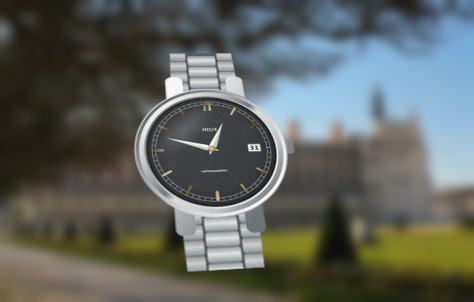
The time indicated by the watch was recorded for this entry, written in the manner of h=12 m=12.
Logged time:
h=12 m=48
